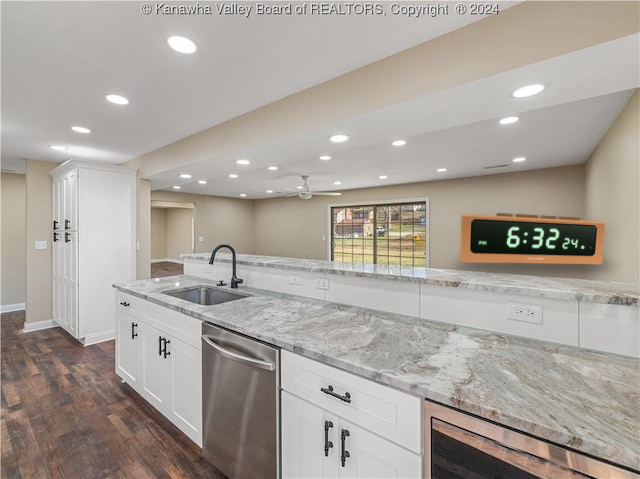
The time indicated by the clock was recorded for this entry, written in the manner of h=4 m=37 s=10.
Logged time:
h=6 m=32 s=24
